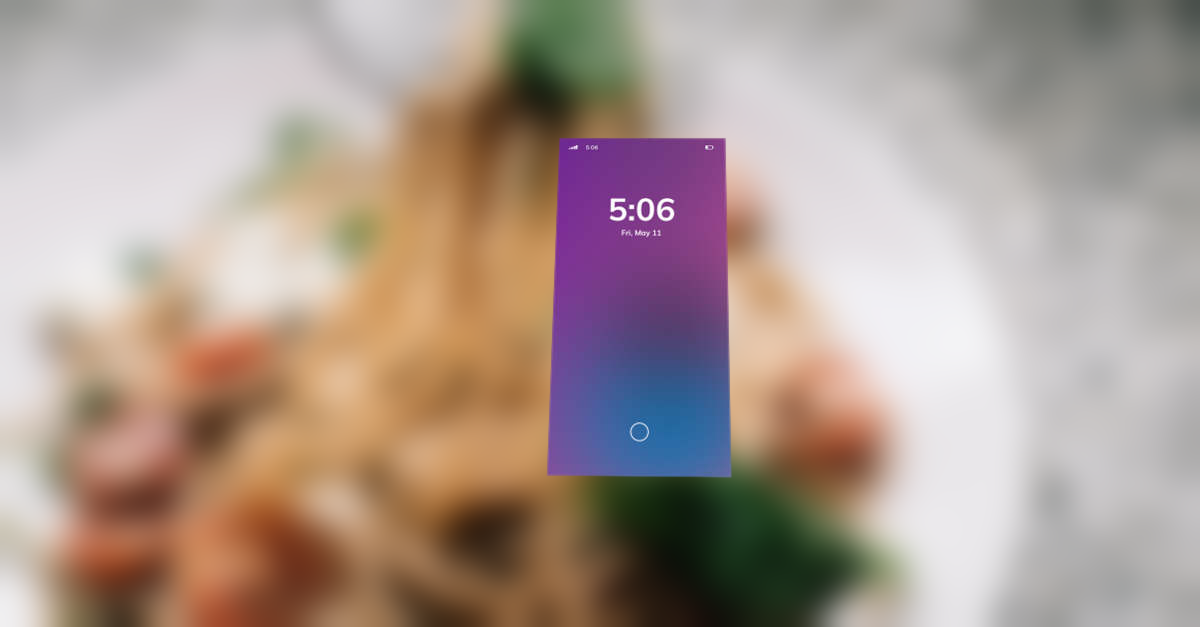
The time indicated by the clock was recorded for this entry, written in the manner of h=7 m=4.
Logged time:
h=5 m=6
